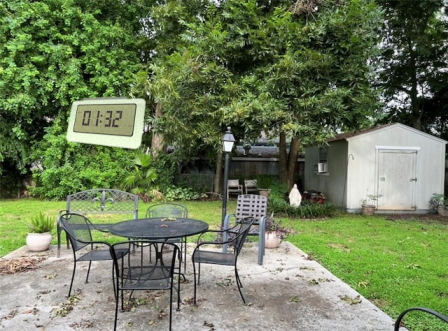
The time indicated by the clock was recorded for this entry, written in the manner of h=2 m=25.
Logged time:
h=1 m=32
